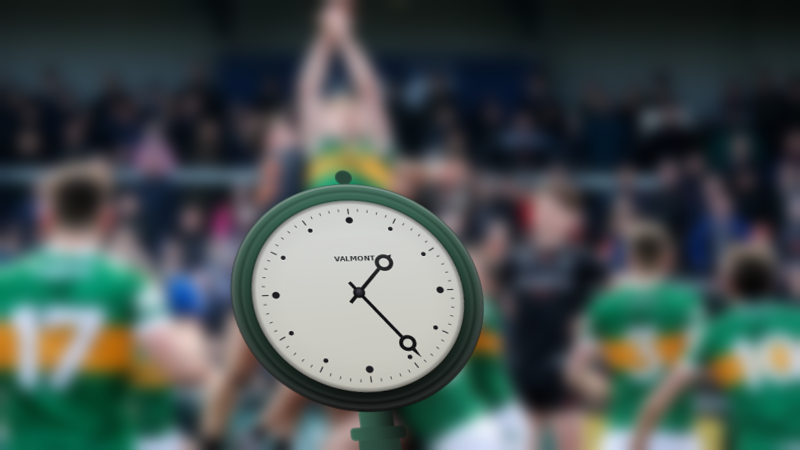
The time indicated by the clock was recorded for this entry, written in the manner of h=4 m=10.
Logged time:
h=1 m=24
